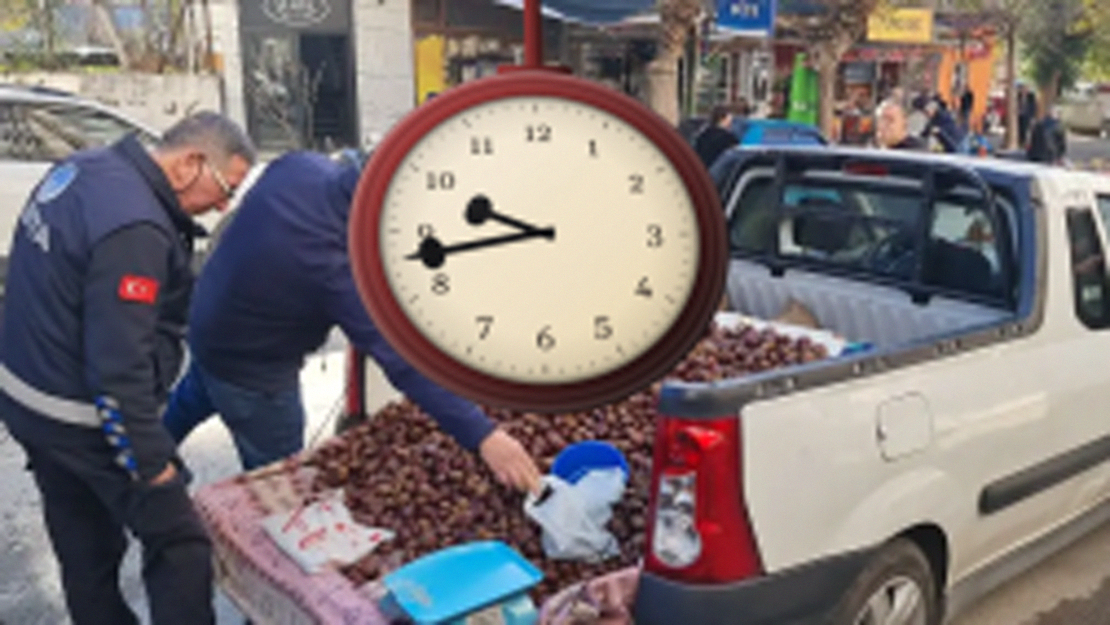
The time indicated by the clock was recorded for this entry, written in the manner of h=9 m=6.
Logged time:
h=9 m=43
